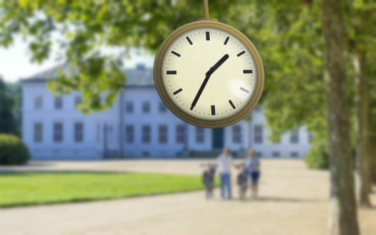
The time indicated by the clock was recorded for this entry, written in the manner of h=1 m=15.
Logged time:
h=1 m=35
